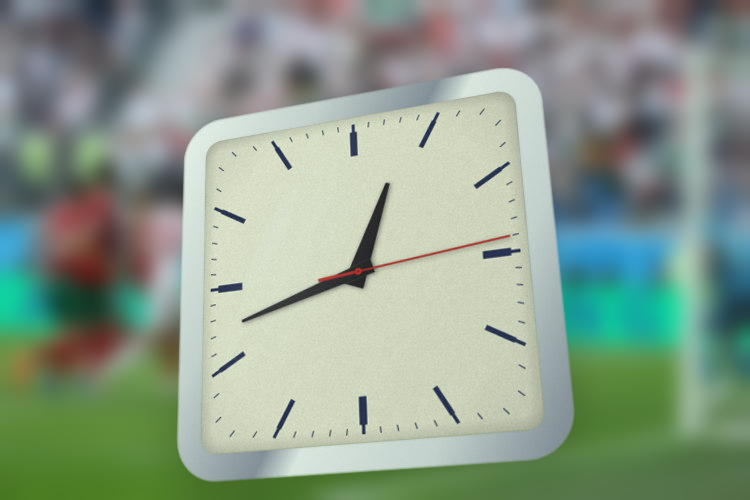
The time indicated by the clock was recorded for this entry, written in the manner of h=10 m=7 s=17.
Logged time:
h=12 m=42 s=14
